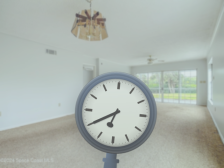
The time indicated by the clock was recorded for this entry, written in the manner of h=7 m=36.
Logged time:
h=6 m=40
